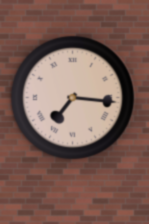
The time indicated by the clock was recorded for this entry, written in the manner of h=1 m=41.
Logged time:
h=7 m=16
